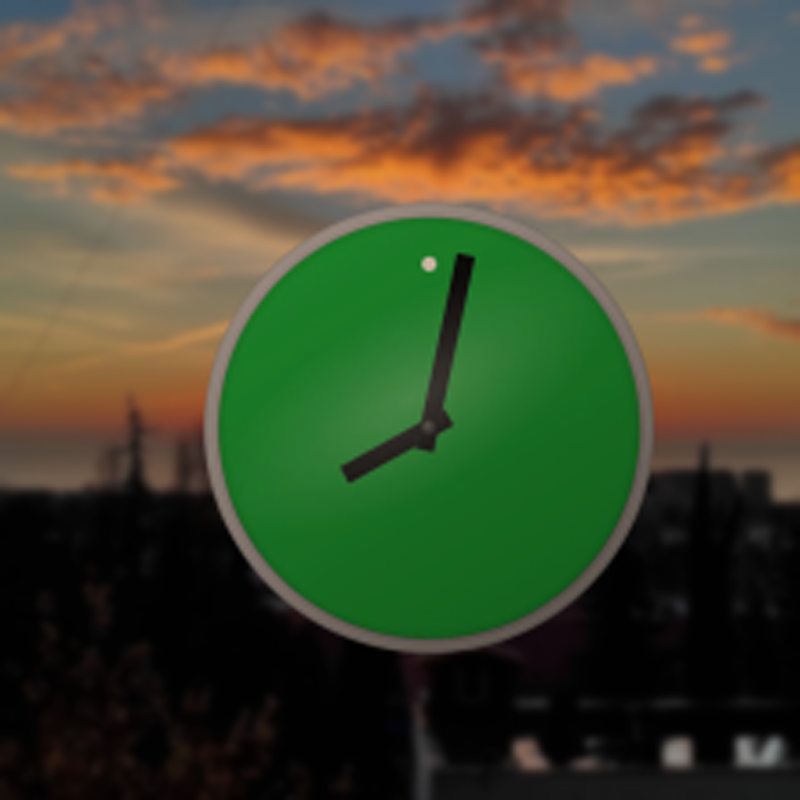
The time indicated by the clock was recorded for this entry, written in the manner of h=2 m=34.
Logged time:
h=8 m=2
